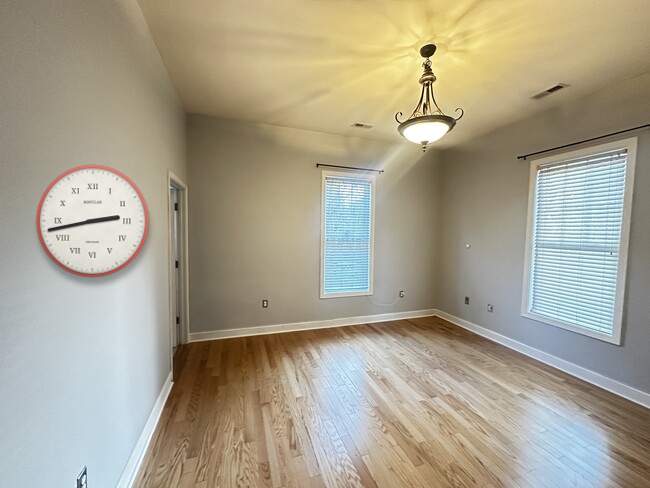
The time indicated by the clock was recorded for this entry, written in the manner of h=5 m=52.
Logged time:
h=2 m=43
